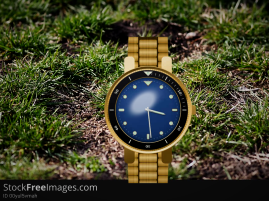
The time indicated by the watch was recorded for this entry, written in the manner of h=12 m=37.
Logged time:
h=3 m=29
